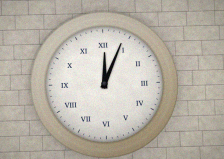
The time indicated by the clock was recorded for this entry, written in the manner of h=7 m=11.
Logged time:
h=12 m=4
